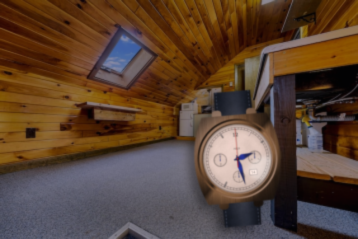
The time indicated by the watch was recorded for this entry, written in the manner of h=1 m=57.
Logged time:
h=2 m=28
